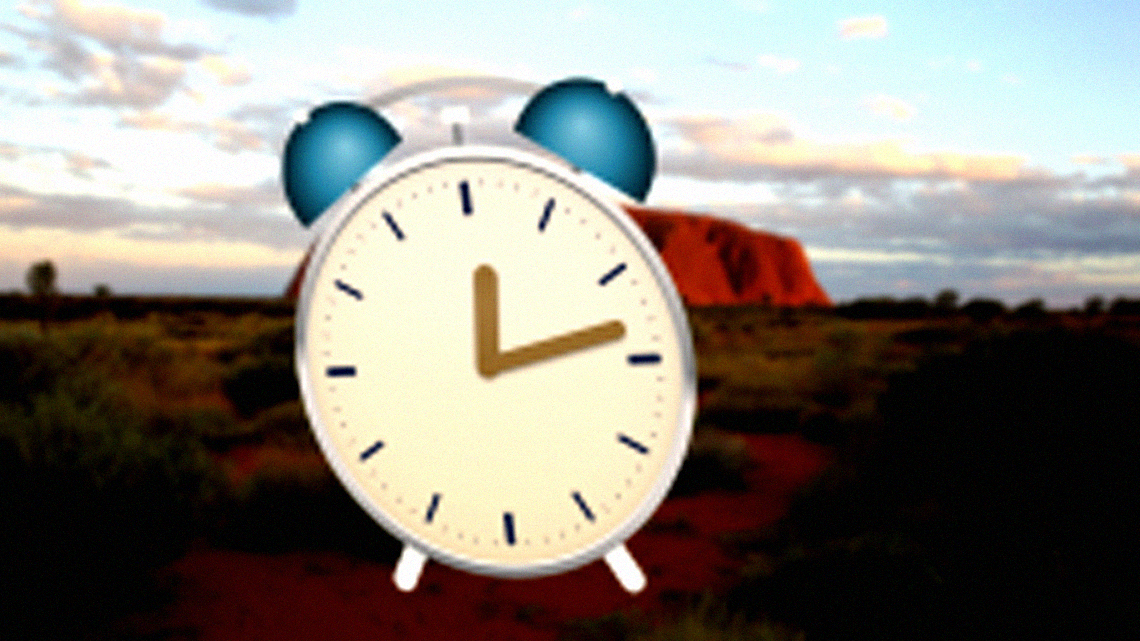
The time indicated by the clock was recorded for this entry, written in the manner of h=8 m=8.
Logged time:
h=12 m=13
